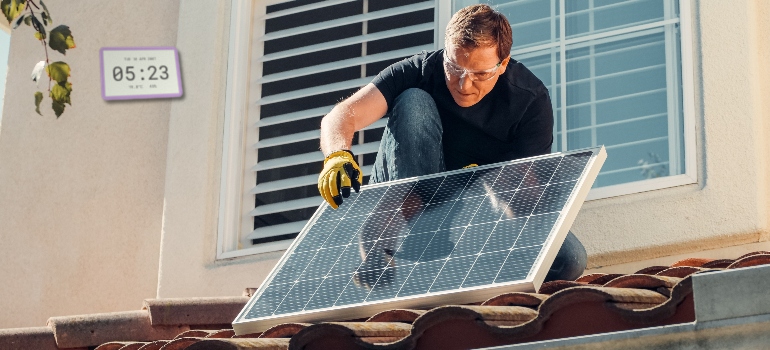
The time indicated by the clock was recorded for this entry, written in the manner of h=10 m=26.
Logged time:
h=5 m=23
